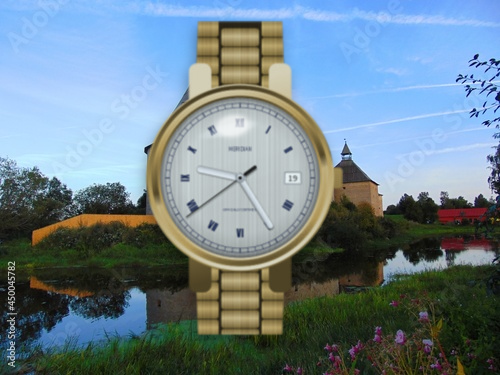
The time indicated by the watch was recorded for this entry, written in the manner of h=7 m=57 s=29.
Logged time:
h=9 m=24 s=39
